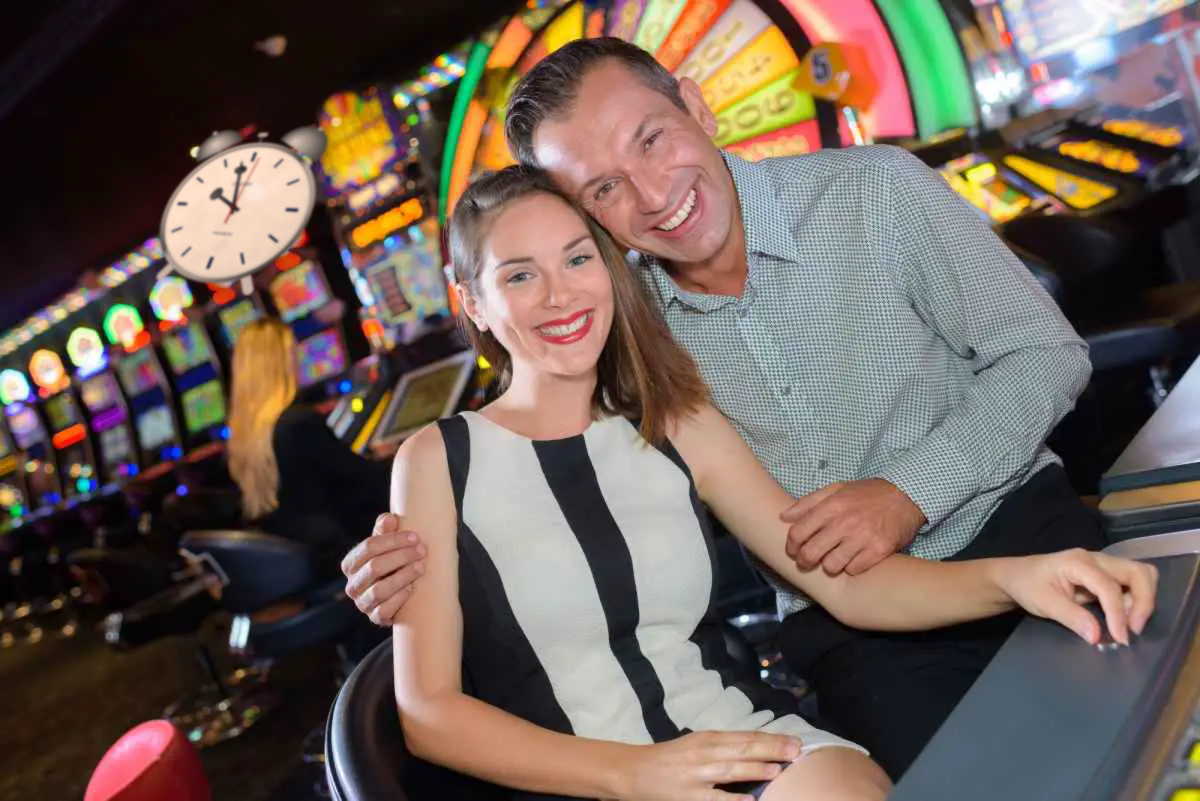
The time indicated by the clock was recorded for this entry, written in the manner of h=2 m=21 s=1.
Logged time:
h=9 m=58 s=1
